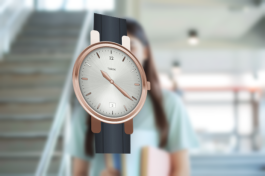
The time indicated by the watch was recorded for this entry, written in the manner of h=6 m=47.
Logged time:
h=10 m=21
